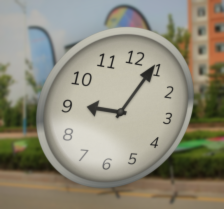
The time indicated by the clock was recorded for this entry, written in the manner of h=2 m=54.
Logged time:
h=9 m=4
